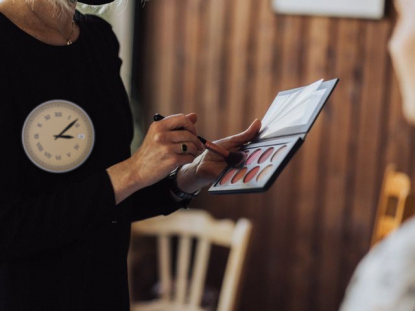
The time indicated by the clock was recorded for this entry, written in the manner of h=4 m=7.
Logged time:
h=3 m=8
